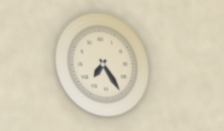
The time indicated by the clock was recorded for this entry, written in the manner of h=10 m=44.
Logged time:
h=7 m=25
